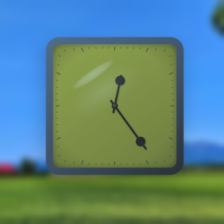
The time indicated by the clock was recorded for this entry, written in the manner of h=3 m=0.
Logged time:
h=12 m=24
